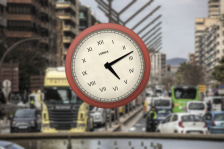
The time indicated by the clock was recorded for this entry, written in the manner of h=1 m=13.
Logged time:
h=5 m=13
